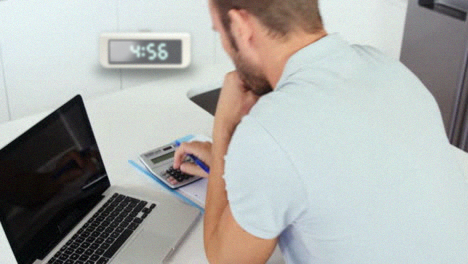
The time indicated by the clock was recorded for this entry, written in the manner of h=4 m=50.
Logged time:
h=4 m=56
